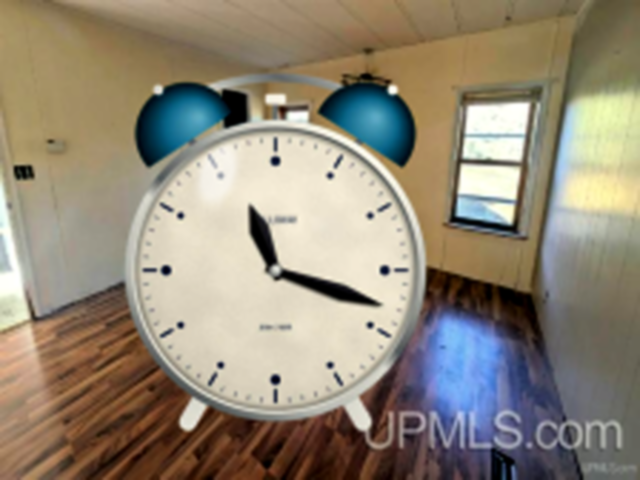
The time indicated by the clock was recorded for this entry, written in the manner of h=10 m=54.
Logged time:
h=11 m=18
